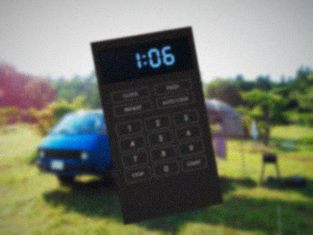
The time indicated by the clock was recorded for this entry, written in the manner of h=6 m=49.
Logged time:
h=1 m=6
